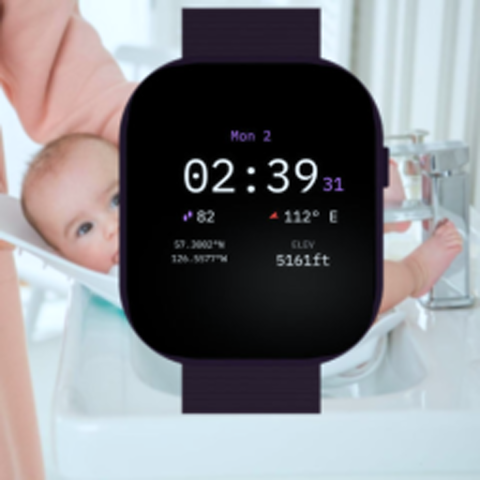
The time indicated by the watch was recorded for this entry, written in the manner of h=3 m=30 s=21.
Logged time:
h=2 m=39 s=31
